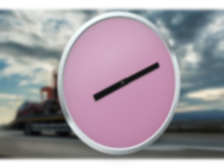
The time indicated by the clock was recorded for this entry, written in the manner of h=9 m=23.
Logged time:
h=8 m=11
